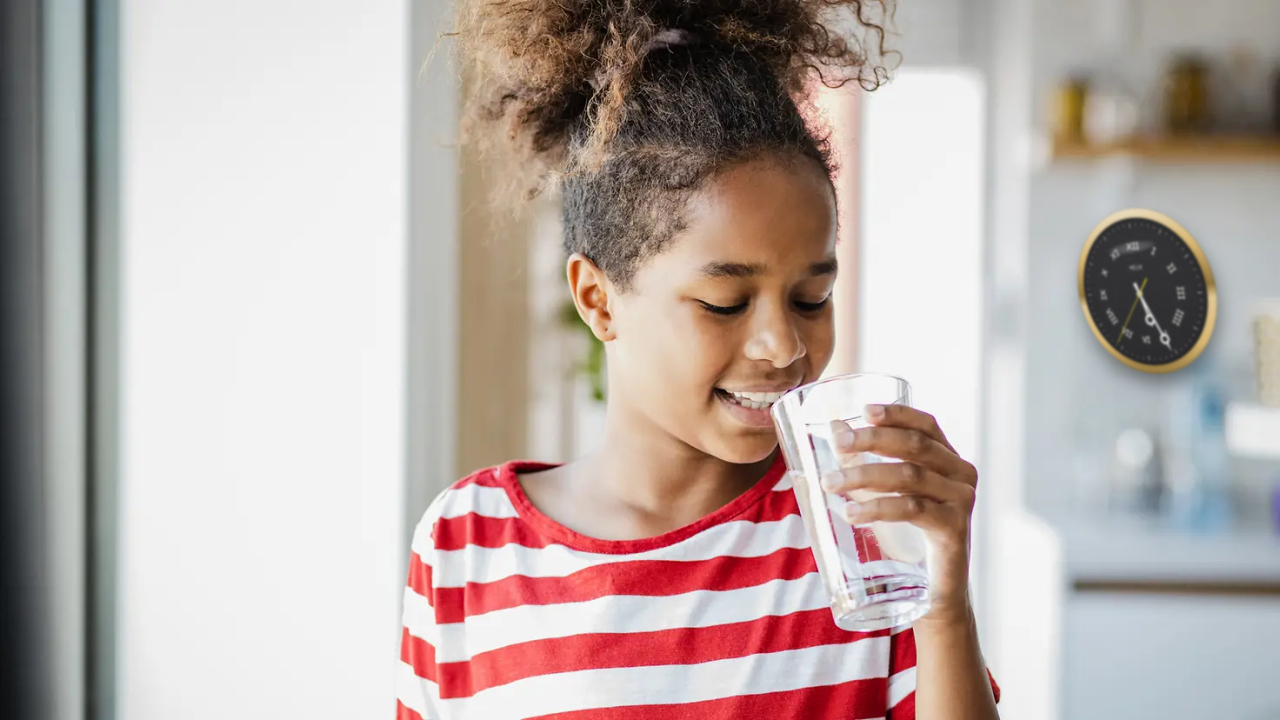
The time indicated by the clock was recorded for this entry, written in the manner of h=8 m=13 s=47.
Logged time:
h=5 m=25 s=36
